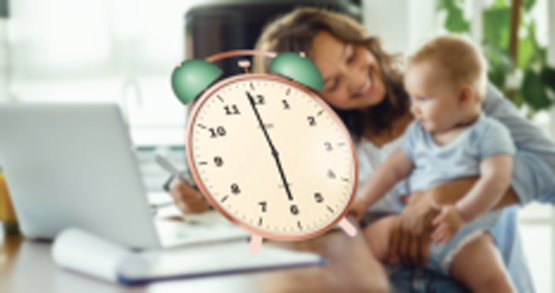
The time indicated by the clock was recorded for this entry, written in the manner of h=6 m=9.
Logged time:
h=5 m=59
